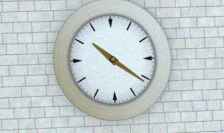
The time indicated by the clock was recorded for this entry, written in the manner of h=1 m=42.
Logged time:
h=10 m=21
